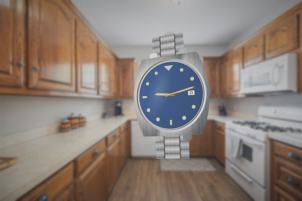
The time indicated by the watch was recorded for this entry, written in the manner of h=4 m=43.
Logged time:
h=9 m=13
